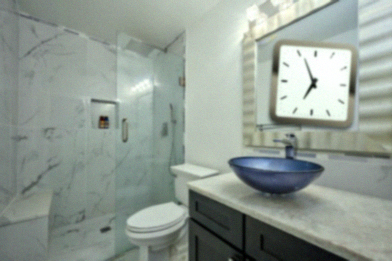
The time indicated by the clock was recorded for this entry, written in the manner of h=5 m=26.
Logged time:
h=6 m=56
